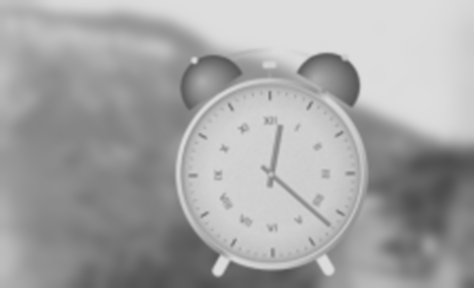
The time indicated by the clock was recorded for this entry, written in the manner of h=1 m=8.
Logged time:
h=12 m=22
